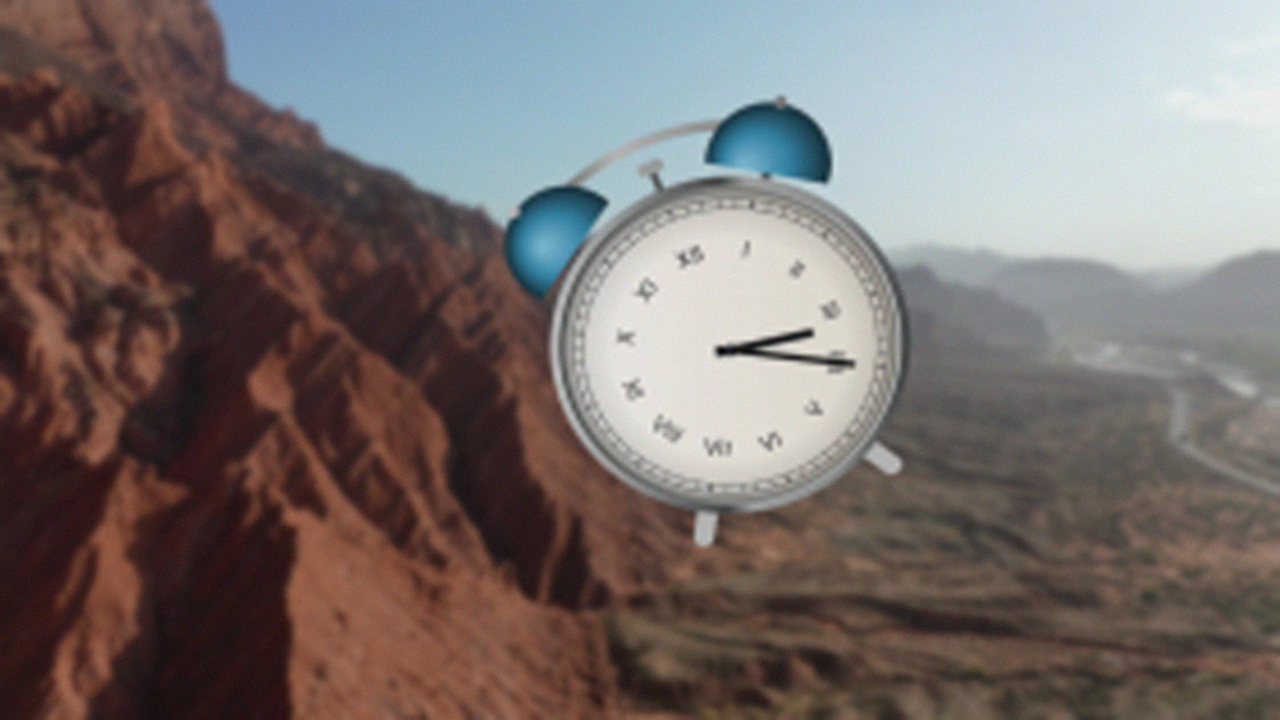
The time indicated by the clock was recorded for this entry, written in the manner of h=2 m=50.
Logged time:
h=3 m=20
